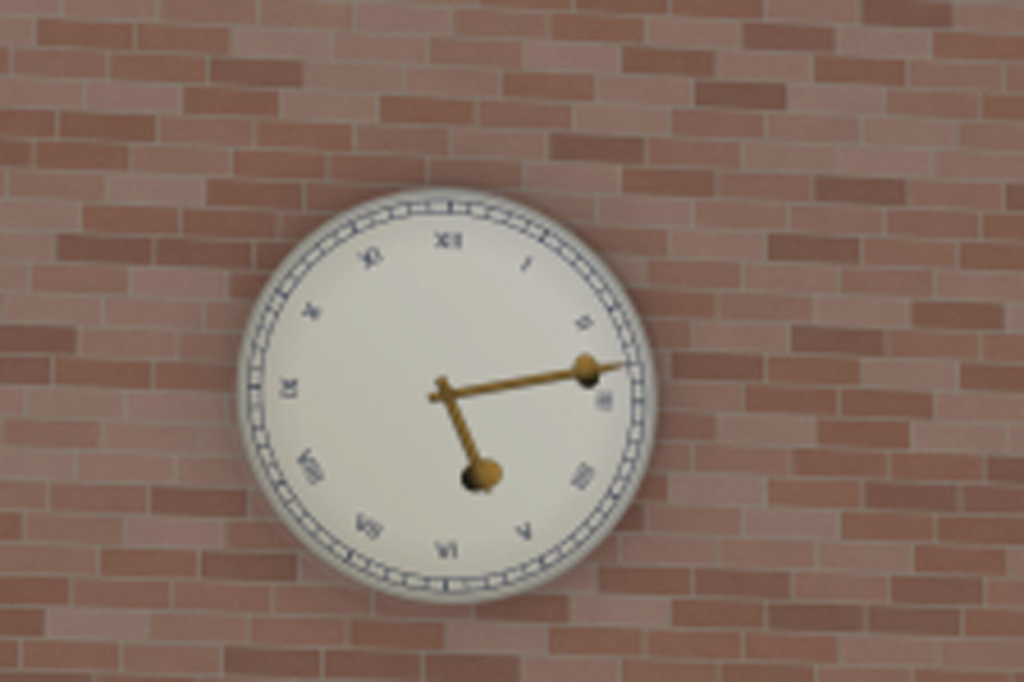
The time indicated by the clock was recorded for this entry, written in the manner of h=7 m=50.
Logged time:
h=5 m=13
